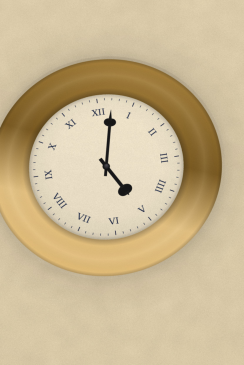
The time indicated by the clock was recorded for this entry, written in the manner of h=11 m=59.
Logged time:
h=5 m=2
